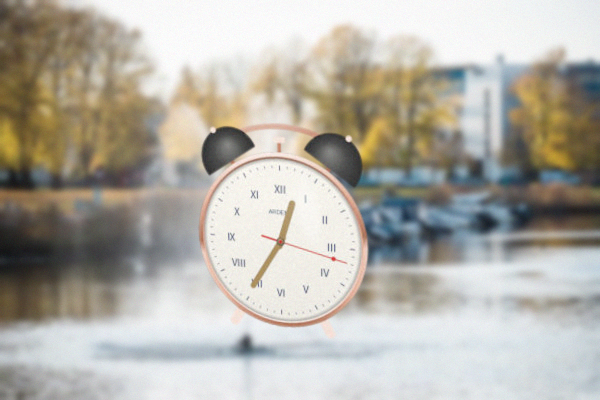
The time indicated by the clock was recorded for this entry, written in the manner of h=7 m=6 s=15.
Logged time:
h=12 m=35 s=17
